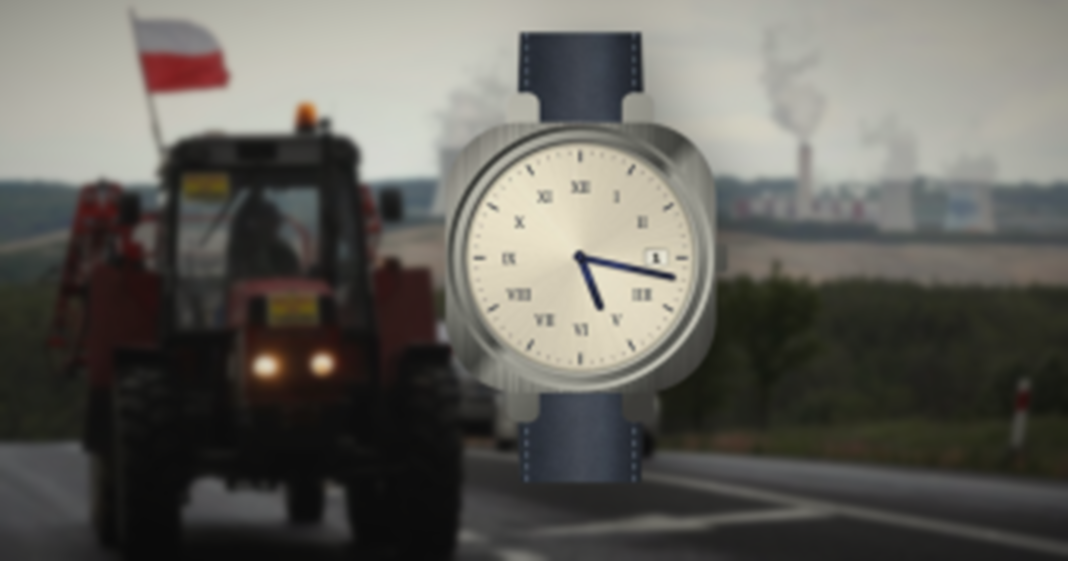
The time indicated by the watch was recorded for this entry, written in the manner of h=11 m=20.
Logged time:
h=5 m=17
